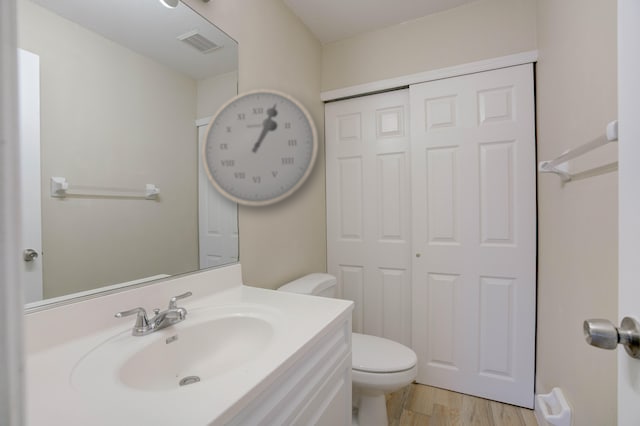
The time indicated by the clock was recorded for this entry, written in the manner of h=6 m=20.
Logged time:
h=1 m=4
